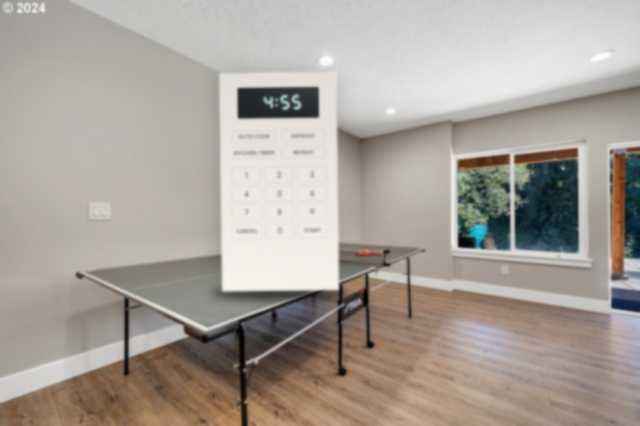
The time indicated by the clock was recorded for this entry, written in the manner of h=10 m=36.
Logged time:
h=4 m=55
